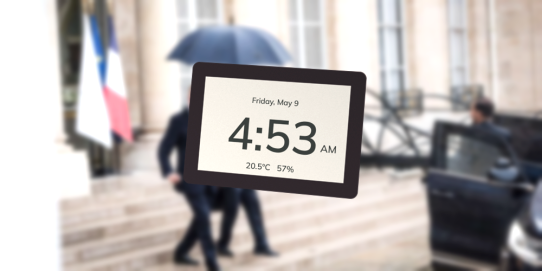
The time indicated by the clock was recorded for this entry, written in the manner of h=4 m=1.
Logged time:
h=4 m=53
